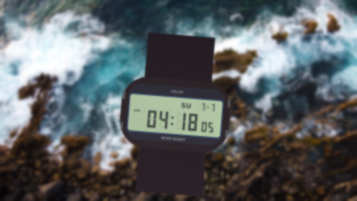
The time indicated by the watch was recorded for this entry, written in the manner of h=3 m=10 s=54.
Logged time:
h=4 m=18 s=5
